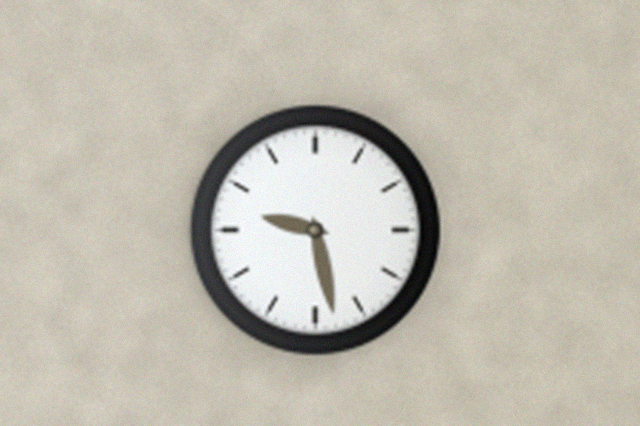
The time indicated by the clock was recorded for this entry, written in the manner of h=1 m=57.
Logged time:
h=9 m=28
